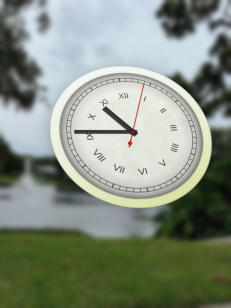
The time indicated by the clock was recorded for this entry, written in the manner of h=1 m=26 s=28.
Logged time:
h=10 m=46 s=4
